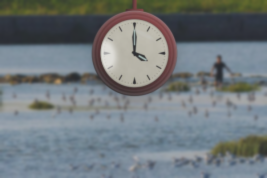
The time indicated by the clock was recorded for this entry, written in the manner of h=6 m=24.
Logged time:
h=4 m=0
